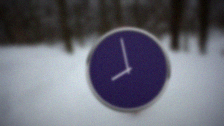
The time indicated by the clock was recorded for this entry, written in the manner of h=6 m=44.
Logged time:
h=7 m=58
